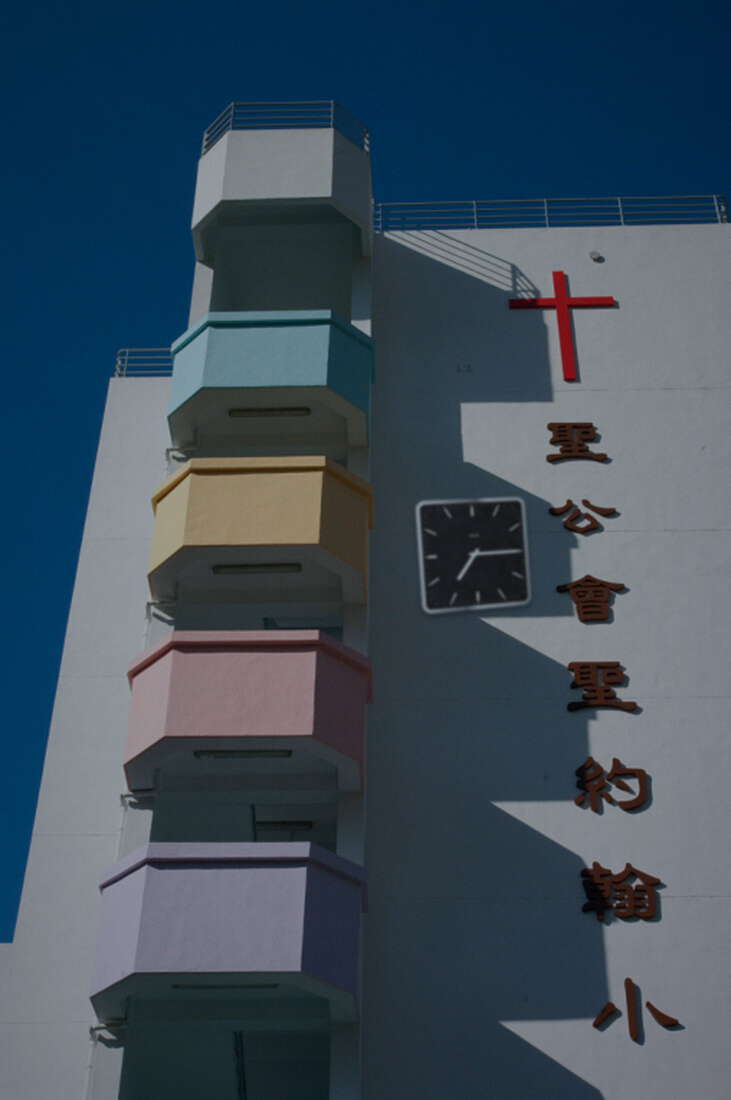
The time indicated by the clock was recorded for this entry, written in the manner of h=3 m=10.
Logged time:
h=7 m=15
